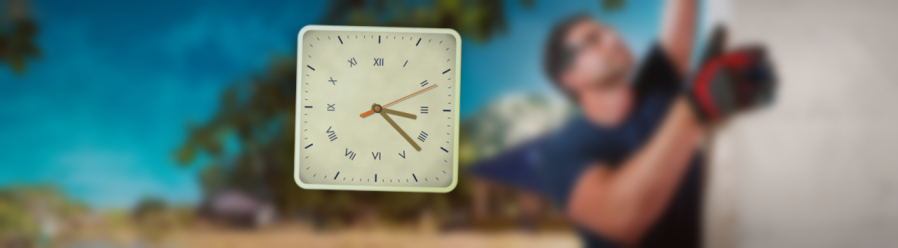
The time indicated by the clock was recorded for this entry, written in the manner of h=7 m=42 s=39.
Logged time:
h=3 m=22 s=11
